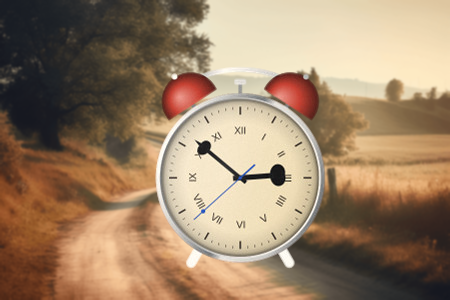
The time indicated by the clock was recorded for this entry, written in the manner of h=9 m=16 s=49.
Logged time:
h=2 m=51 s=38
